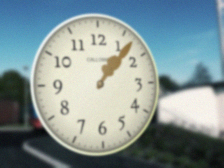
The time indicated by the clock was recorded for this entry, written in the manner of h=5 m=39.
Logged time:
h=1 m=7
